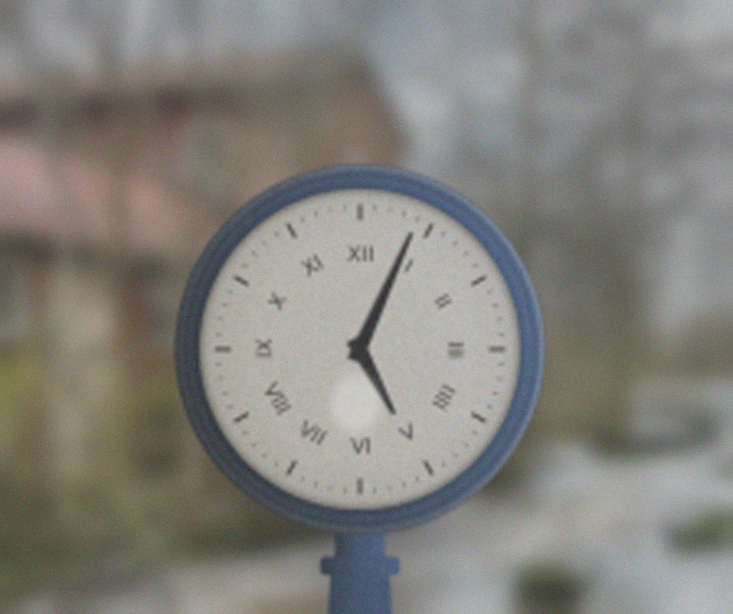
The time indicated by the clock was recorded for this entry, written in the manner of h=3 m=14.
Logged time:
h=5 m=4
